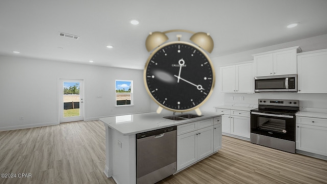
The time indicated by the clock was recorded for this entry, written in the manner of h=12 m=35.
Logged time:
h=12 m=19
